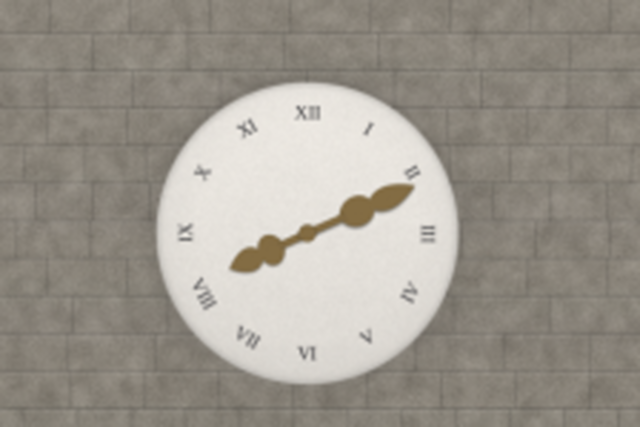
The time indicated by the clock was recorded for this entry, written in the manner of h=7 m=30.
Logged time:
h=8 m=11
